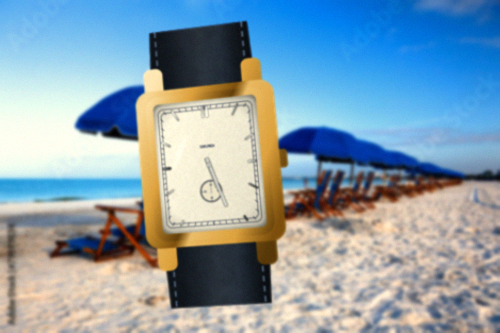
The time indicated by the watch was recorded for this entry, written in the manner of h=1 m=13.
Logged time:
h=5 m=27
